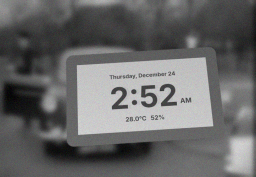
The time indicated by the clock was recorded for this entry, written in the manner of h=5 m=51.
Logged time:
h=2 m=52
